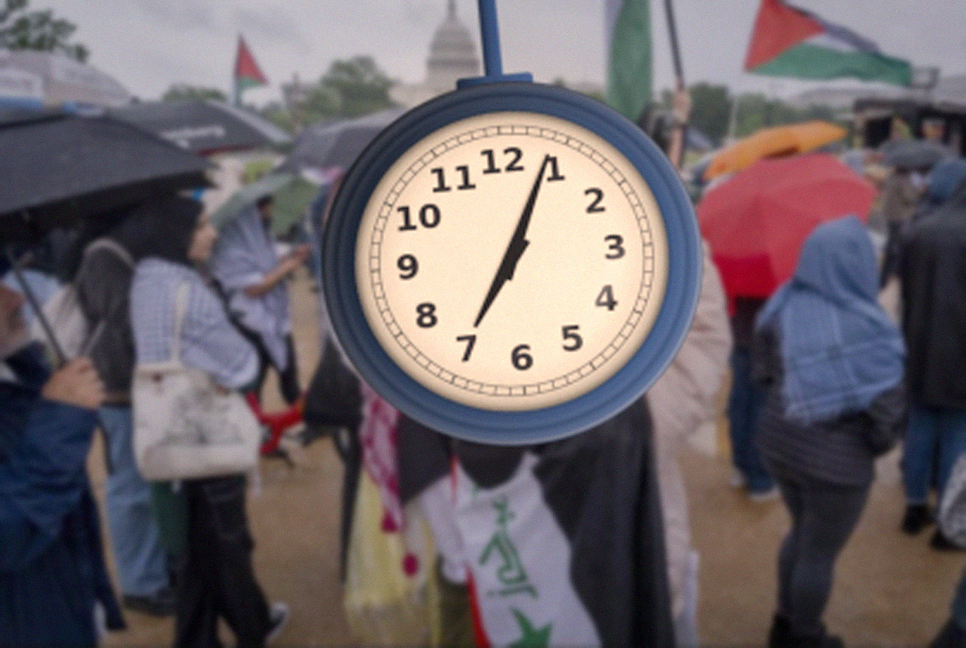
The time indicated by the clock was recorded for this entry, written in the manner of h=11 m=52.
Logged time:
h=7 m=4
